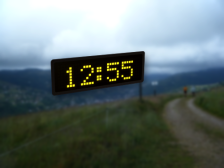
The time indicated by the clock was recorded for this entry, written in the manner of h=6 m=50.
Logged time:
h=12 m=55
